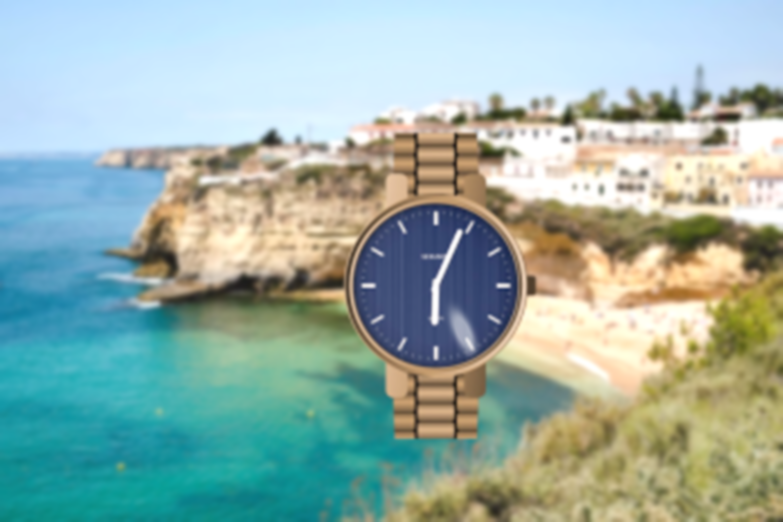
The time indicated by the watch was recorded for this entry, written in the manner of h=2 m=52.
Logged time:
h=6 m=4
